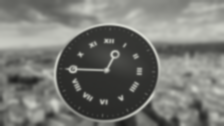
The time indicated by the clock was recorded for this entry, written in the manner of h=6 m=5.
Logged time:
h=12 m=45
